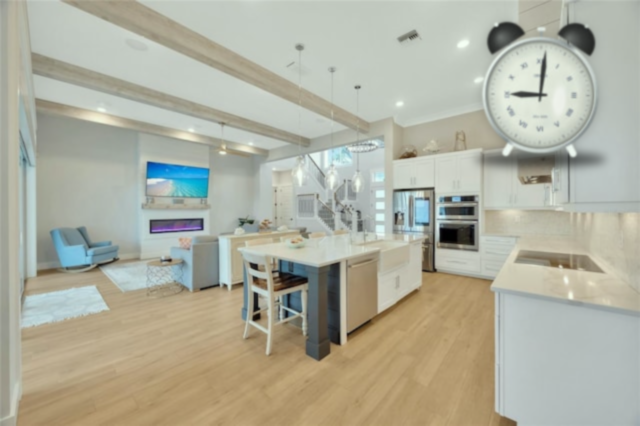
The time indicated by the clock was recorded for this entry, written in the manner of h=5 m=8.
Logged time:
h=9 m=1
